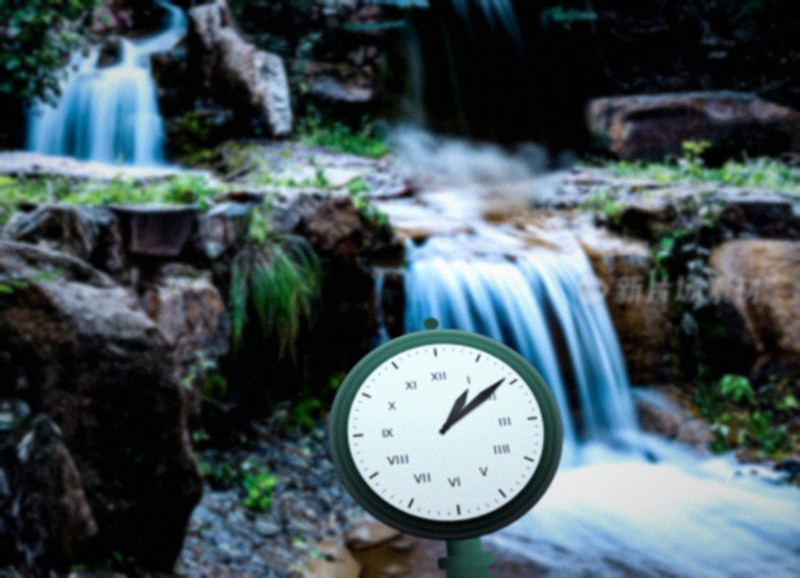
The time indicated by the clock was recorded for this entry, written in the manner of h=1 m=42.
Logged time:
h=1 m=9
